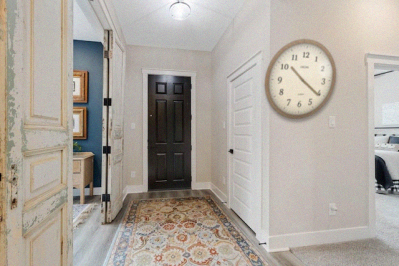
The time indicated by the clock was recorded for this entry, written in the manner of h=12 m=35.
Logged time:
h=10 m=21
